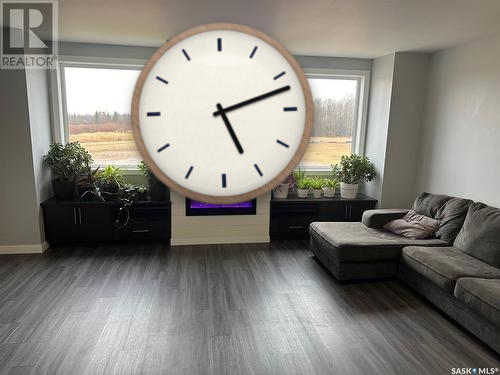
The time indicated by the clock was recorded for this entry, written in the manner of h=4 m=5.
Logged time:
h=5 m=12
